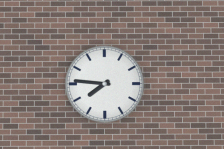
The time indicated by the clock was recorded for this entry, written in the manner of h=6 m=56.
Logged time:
h=7 m=46
